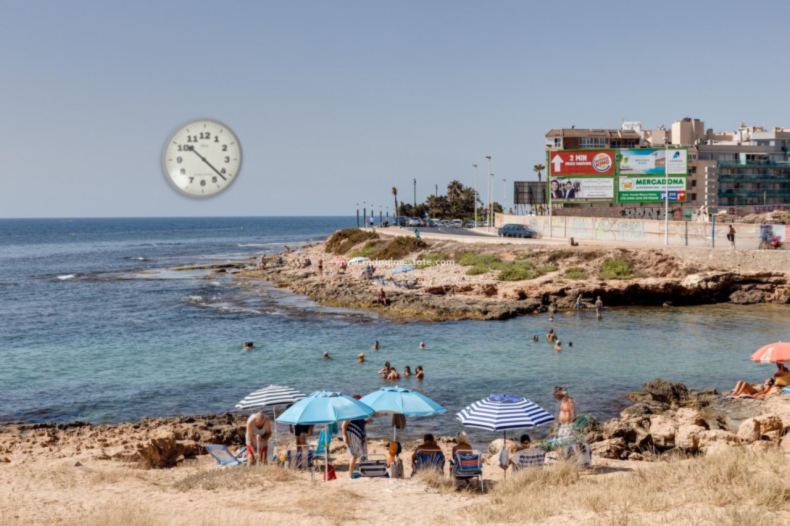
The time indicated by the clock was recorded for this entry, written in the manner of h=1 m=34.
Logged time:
h=10 m=22
